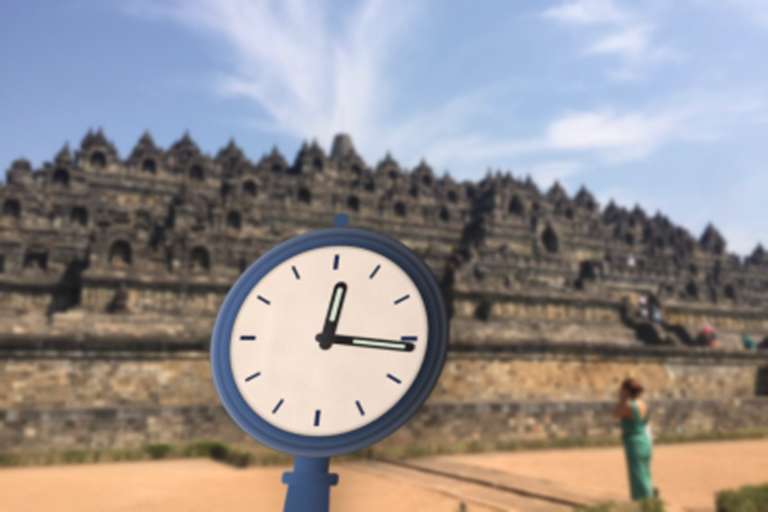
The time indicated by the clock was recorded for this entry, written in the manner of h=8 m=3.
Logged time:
h=12 m=16
